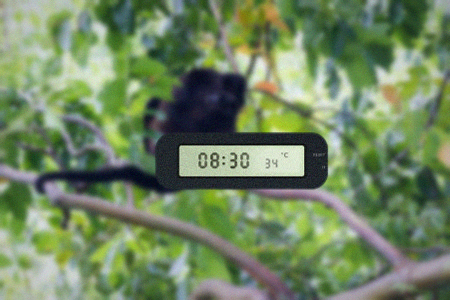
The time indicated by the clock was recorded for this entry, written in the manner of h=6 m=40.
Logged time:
h=8 m=30
